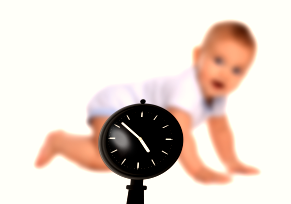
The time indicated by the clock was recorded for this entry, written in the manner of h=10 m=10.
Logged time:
h=4 m=52
